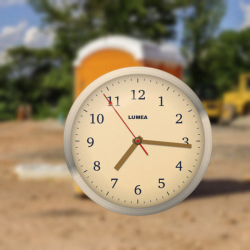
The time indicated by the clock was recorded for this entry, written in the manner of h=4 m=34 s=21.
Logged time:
h=7 m=15 s=54
